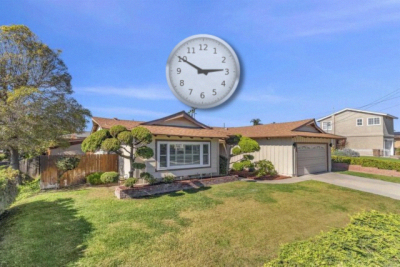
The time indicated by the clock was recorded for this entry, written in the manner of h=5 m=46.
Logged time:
h=2 m=50
